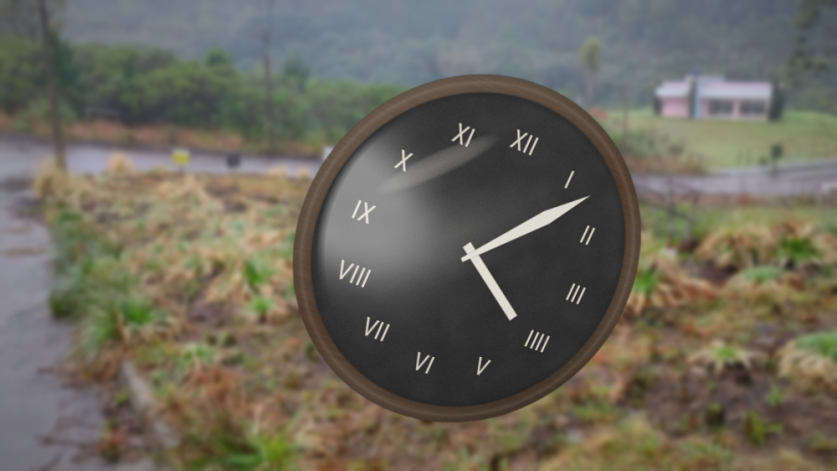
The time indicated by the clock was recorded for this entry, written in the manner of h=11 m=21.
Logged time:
h=4 m=7
